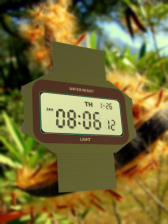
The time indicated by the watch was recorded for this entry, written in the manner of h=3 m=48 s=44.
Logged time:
h=8 m=6 s=12
